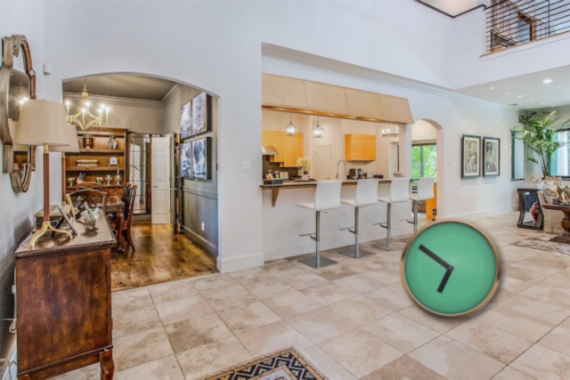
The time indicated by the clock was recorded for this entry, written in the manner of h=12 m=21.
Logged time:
h=6 m=51
